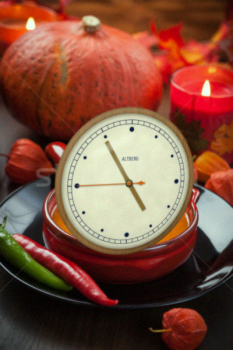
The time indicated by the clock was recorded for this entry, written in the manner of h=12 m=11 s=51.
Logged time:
h=4 m=54 s=45
